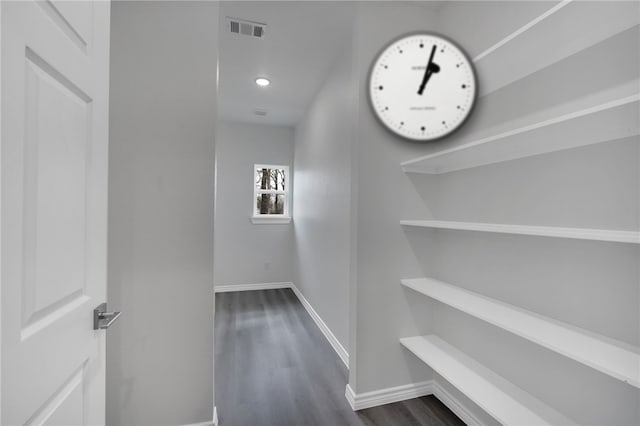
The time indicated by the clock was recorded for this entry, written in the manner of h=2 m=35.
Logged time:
h=1 m=3
